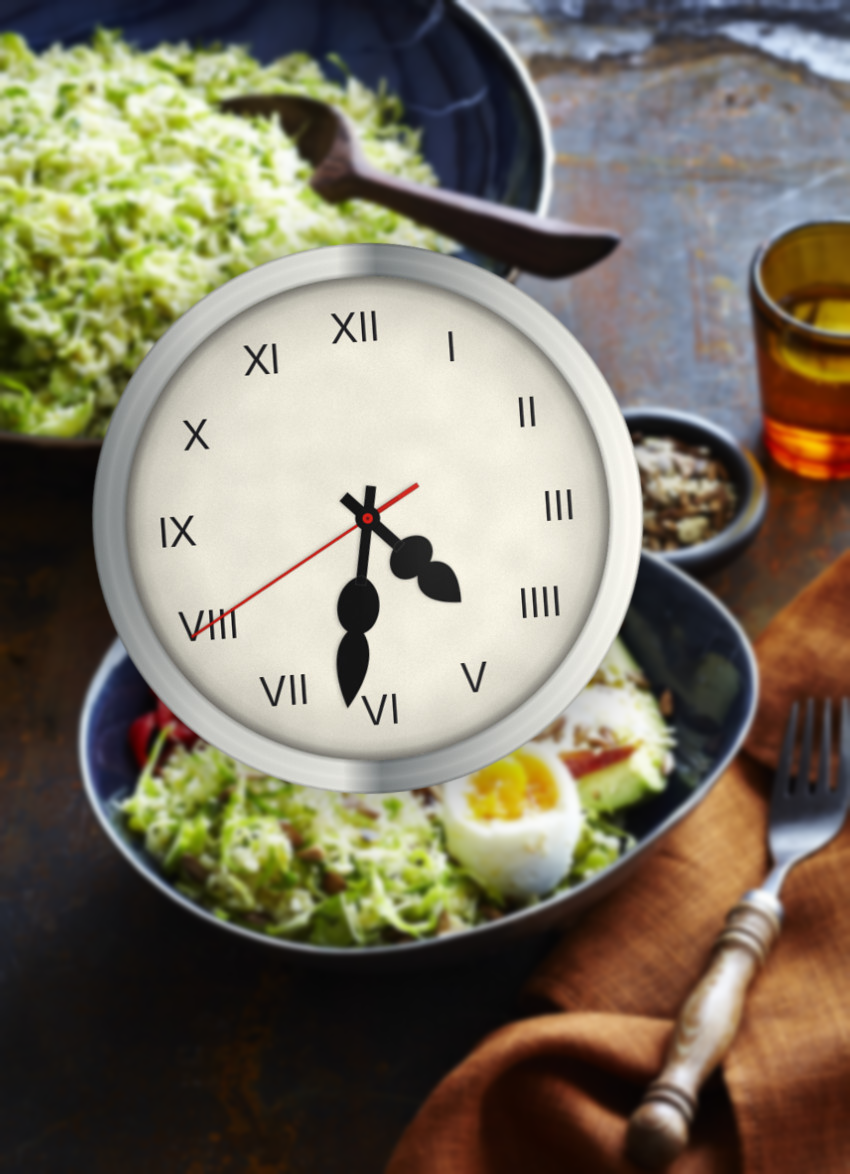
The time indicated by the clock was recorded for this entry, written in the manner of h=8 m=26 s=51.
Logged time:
h=4 m=31 s=40
